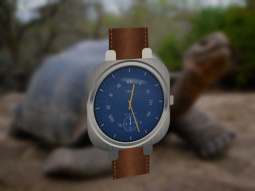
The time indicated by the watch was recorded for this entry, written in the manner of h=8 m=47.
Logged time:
h=12 m=27
